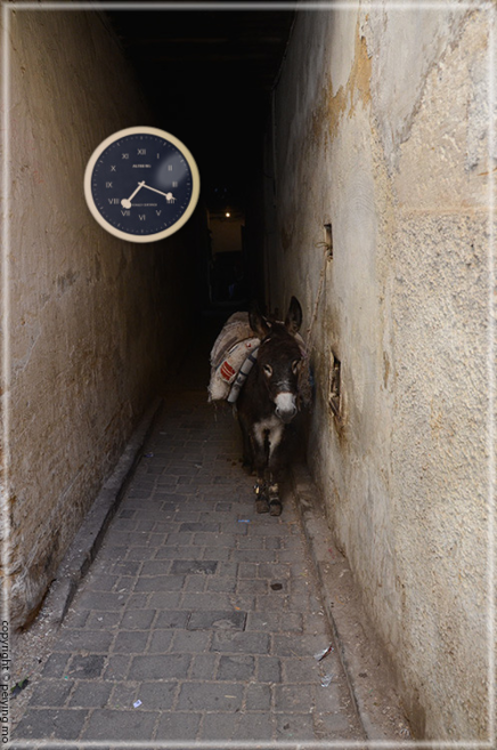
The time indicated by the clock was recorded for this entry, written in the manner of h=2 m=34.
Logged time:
h=7 m=19
